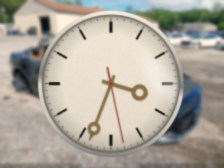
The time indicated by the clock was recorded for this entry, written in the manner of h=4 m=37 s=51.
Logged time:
h=3 m=33 s=28
